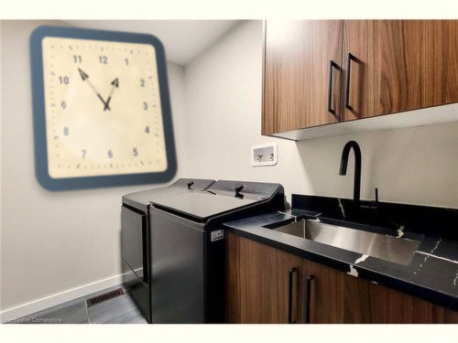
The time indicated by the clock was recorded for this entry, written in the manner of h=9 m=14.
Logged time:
h=12 m=54
